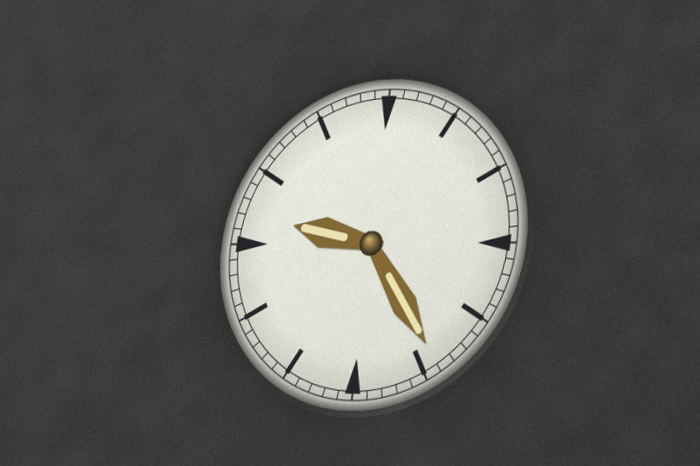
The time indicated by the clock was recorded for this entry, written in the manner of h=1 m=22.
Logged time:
h=9 m=24
